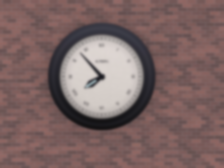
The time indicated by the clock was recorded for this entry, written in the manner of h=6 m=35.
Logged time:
h=7 m=53
